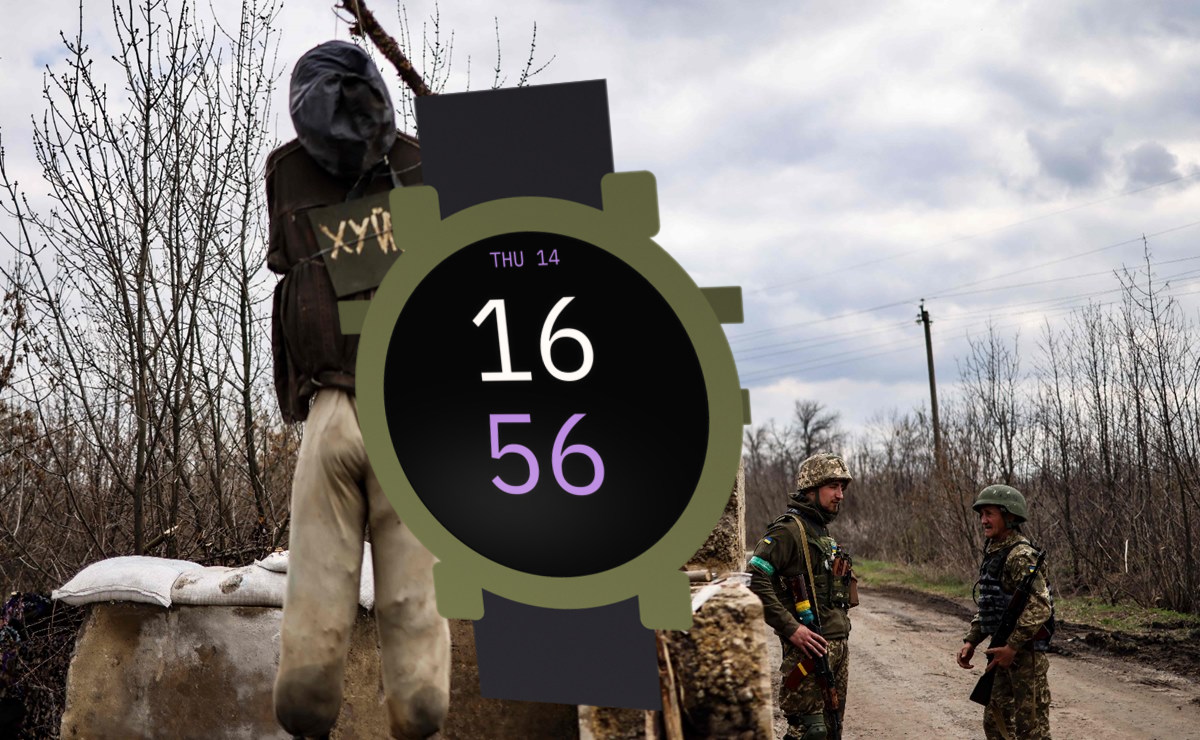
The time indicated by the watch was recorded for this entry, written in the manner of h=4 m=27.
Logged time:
h=16 m=56
